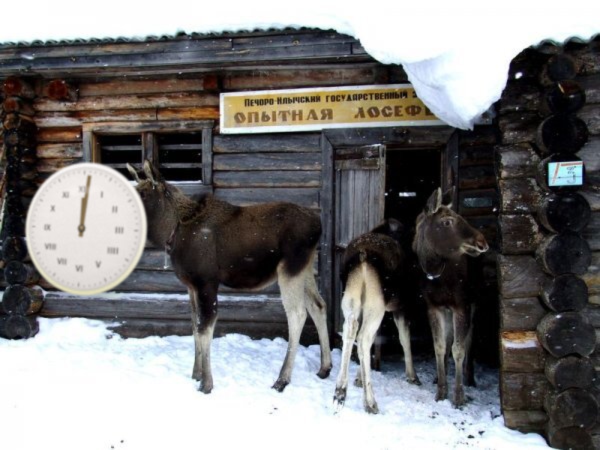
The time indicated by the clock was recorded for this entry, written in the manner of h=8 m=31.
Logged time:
h=12 m=1
